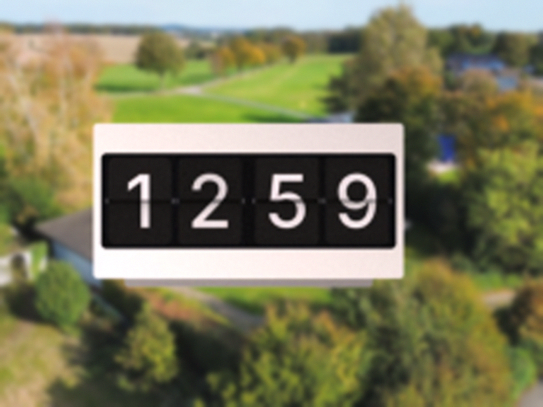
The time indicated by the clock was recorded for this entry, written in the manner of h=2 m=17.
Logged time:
h=12 m=59
